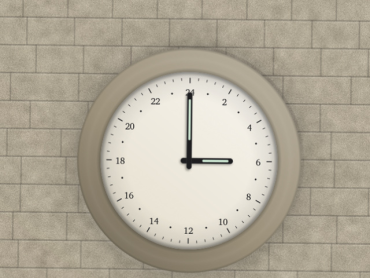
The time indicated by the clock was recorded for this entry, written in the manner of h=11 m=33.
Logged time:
h=6 m=0
